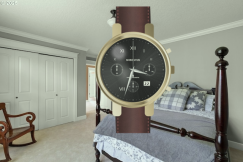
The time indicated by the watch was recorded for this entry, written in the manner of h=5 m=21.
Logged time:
h=3 m=33
